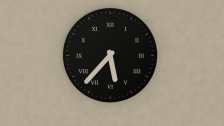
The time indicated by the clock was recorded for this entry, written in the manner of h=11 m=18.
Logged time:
h=5 m=37
